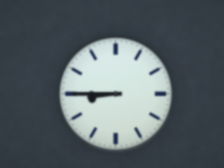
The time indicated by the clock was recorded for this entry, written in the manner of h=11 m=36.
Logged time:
h=8 m=45
